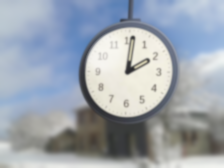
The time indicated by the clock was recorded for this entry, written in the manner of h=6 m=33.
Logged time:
h=2 m=1
